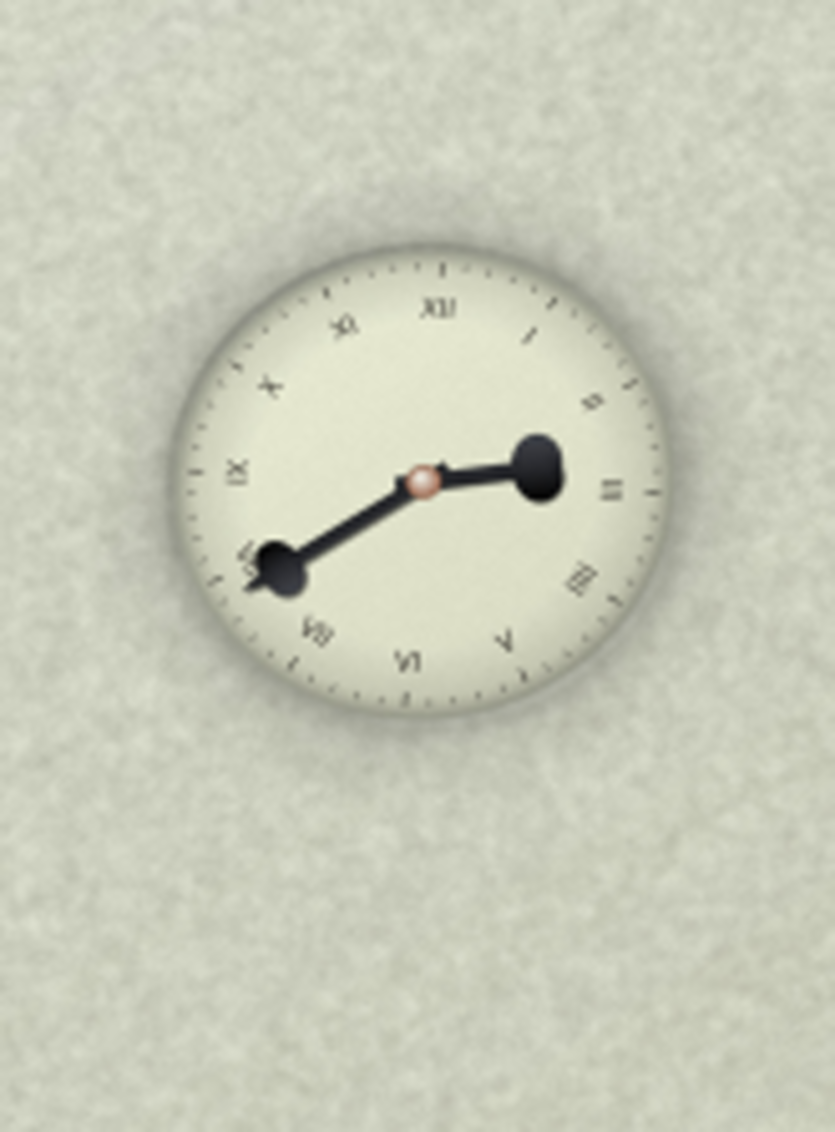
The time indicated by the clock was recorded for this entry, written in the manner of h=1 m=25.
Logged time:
h=2 m=39
